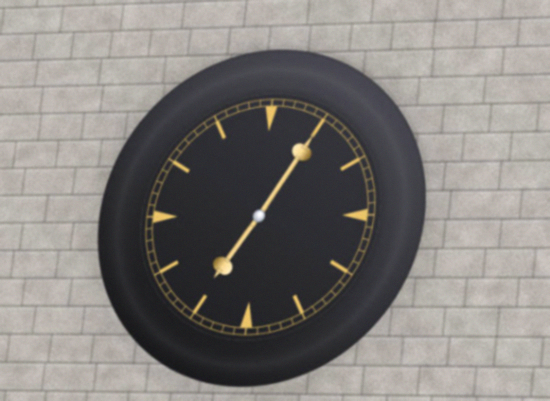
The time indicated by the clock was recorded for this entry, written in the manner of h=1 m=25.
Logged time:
h=7 m=5
